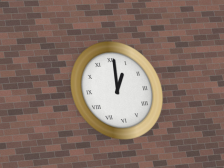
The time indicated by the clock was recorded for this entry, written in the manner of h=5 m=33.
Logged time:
h=1 m=1
